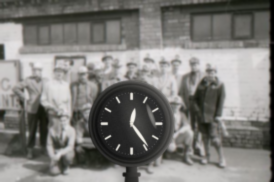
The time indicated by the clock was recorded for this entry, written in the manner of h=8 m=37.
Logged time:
h=12 m=24
